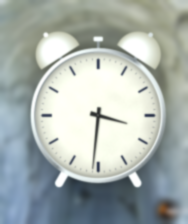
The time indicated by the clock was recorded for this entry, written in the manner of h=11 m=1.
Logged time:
h=3 m=31
